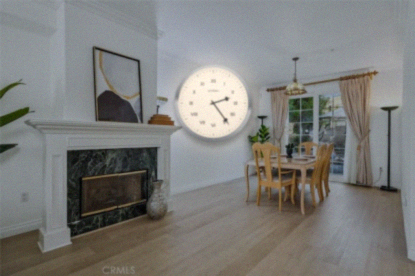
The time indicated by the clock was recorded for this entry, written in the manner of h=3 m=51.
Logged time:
h=2 m=24
